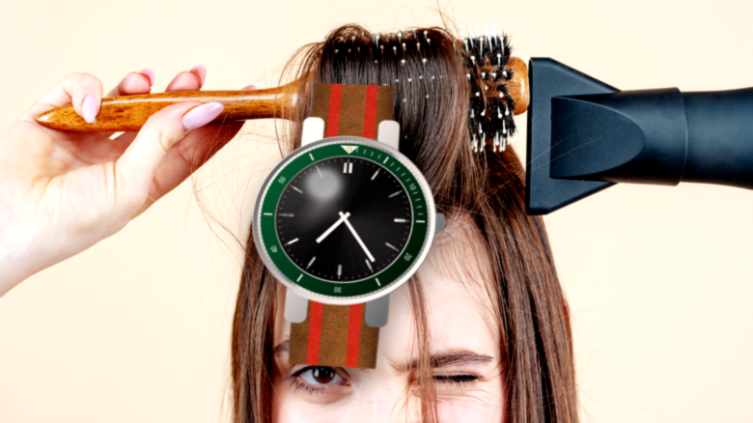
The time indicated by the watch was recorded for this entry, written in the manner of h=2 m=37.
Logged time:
h=7 m=24
